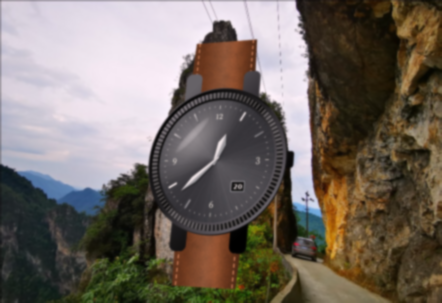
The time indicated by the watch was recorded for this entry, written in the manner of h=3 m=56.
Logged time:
h=12 m=38
